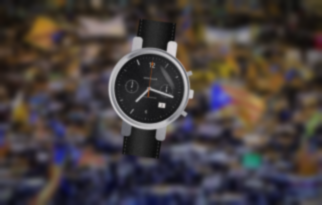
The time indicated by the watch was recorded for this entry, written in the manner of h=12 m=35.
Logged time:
h=7 m=17
